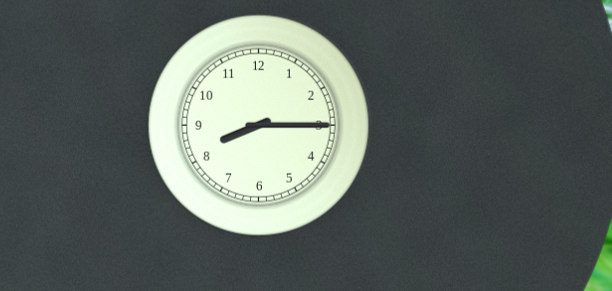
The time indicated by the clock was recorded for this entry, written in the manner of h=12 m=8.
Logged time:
h=8 m=15
